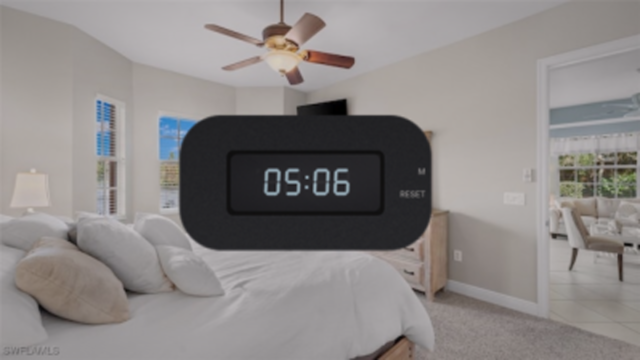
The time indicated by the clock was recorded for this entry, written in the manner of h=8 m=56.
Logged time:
h=5 m=6
